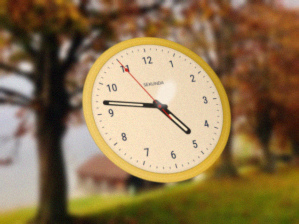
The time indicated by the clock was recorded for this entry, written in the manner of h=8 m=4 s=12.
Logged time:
h=4 m=46 s=55
